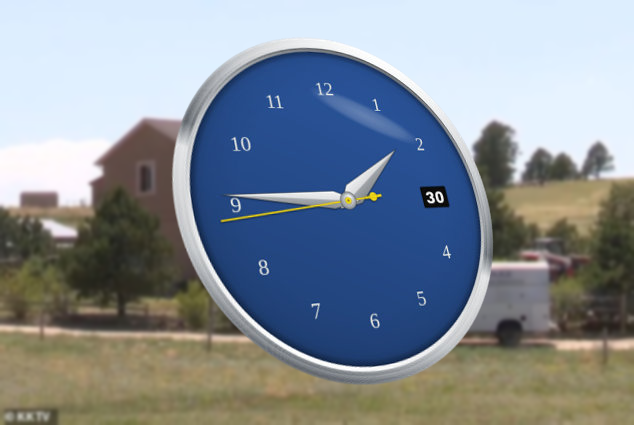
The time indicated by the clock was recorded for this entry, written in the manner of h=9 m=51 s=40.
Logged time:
h=1 m=45 s=44
